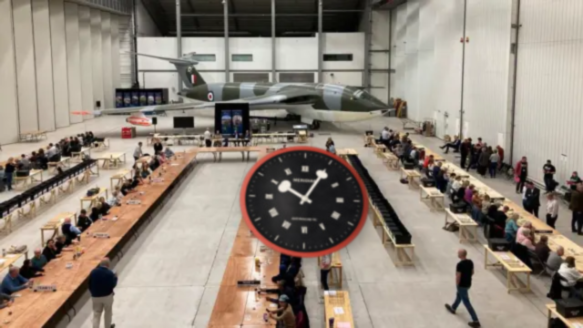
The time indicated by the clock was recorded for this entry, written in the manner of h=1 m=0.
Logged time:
h=10 m=5
